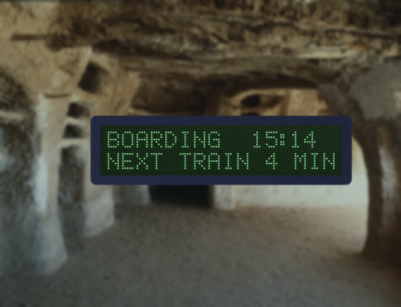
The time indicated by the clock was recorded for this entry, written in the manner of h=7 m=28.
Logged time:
h=15 m=14
